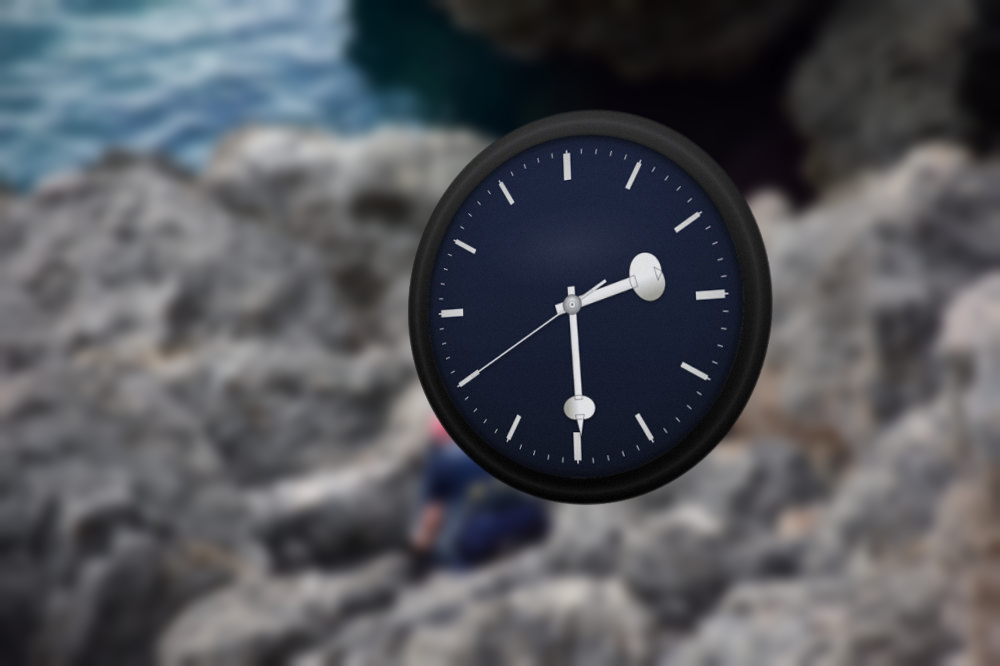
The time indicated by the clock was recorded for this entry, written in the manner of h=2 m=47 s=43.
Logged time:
h=2 m=29 s=40
